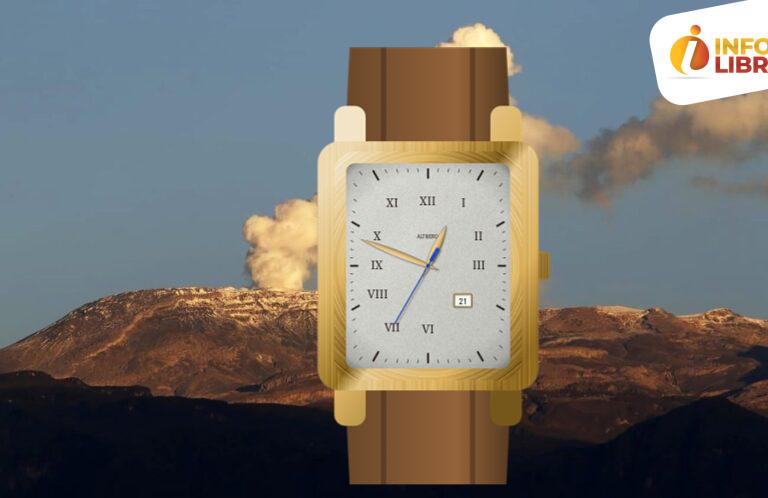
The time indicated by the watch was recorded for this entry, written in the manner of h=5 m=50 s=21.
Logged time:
h=12 m=48 s=35
